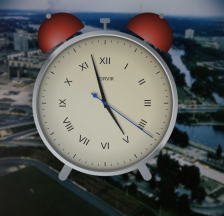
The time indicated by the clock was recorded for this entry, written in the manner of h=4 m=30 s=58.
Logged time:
h=4 m=57 s=21
